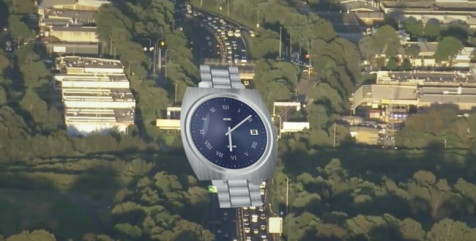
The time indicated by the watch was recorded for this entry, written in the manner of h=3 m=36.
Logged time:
h=6 m=9
